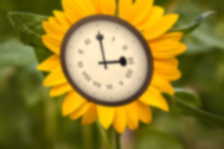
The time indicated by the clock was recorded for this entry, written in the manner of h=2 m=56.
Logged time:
h=3 m=0
